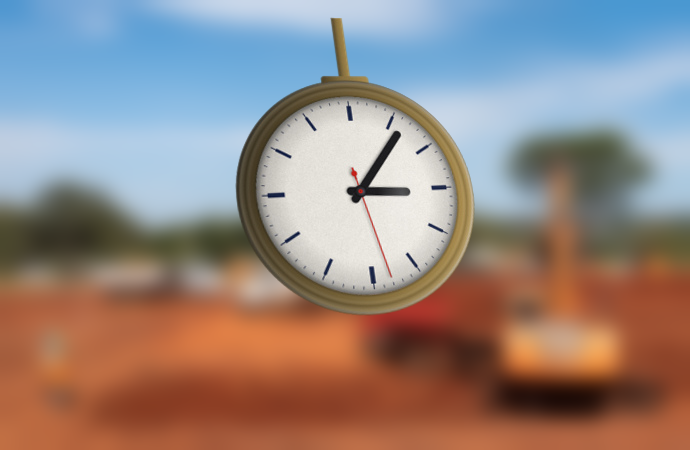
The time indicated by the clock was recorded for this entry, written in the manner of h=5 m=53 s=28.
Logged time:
h=3 m=6 s=28
